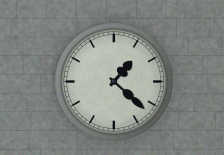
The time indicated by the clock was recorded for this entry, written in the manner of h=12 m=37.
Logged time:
h=1 m=22
